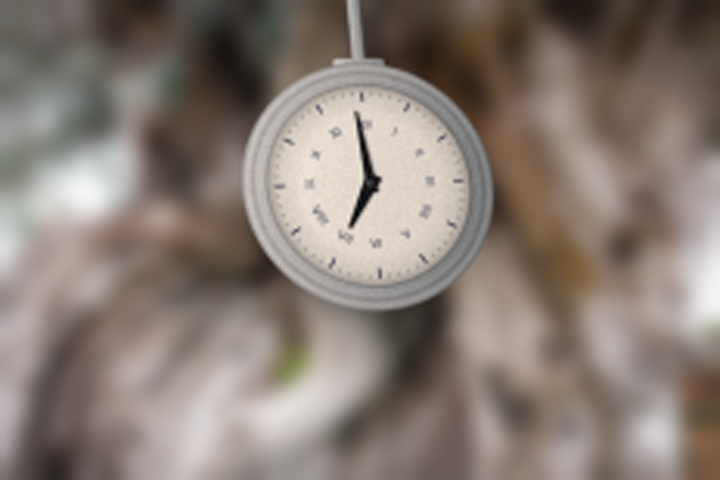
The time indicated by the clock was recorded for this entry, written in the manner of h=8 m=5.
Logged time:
h=6 m=59
